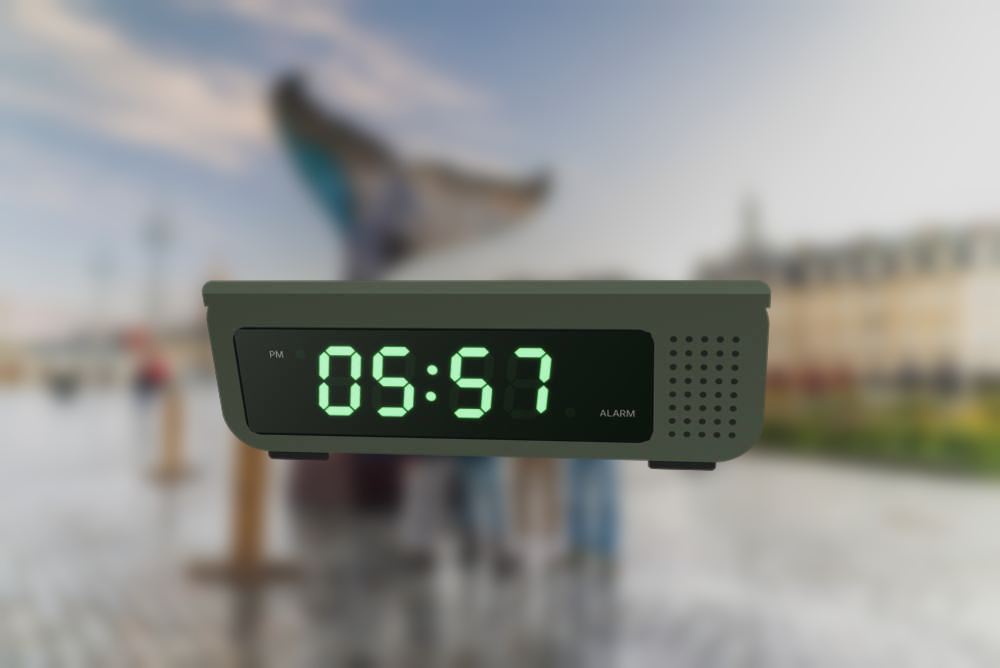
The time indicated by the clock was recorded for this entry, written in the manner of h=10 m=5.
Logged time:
h=5 m=57
